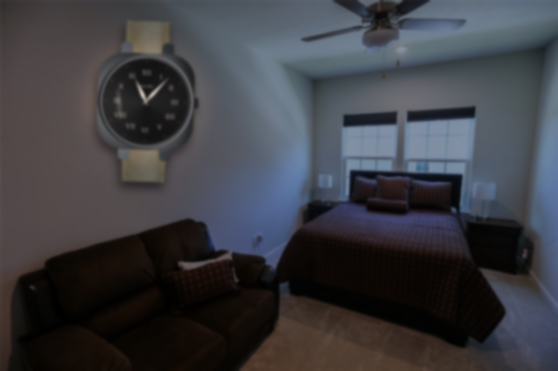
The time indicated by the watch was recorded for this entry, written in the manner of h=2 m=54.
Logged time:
h=11 m=7
